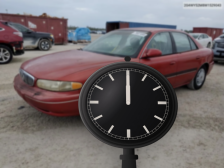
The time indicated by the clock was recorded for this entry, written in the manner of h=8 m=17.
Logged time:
h=12 m=0
